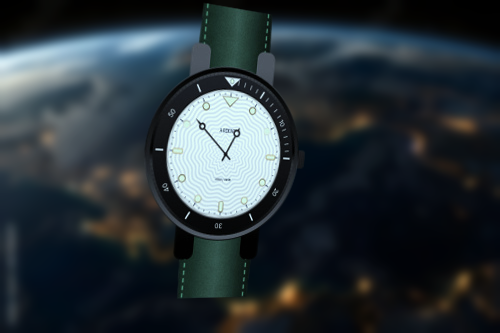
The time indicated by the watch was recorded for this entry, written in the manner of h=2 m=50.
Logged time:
h=12 m=52
